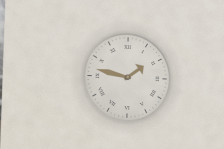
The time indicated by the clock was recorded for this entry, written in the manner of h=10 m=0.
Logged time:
h=1 m=47
